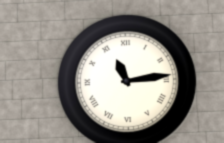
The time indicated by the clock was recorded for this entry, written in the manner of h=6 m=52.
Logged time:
h=11 m=14
